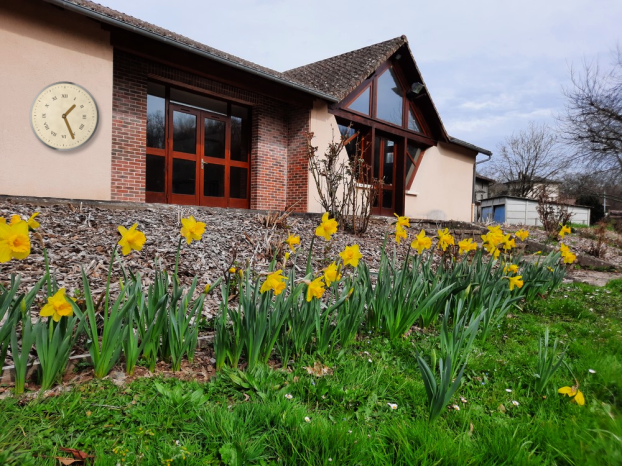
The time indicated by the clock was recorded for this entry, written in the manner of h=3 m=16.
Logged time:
h=1 m=26
